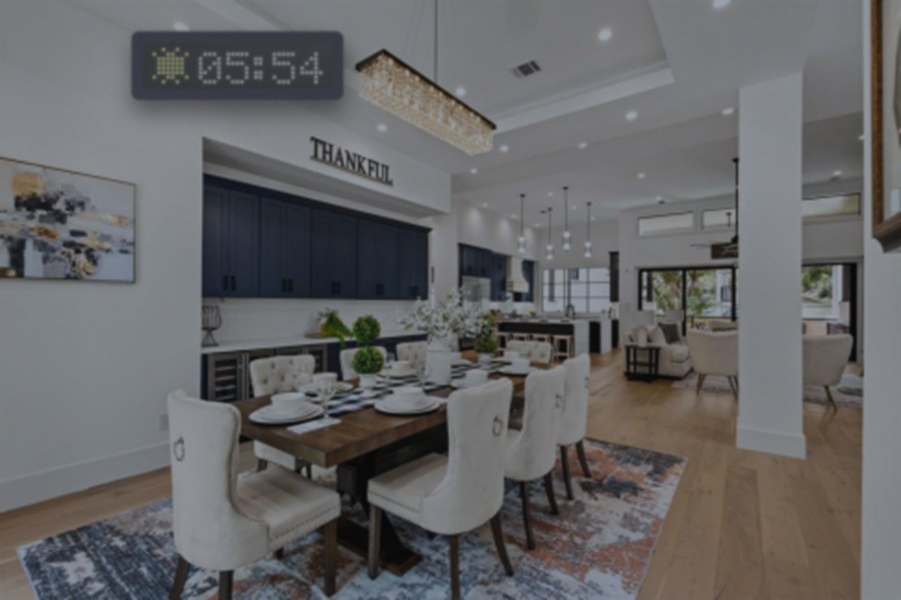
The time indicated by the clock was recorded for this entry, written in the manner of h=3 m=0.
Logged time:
h=5 m=54
